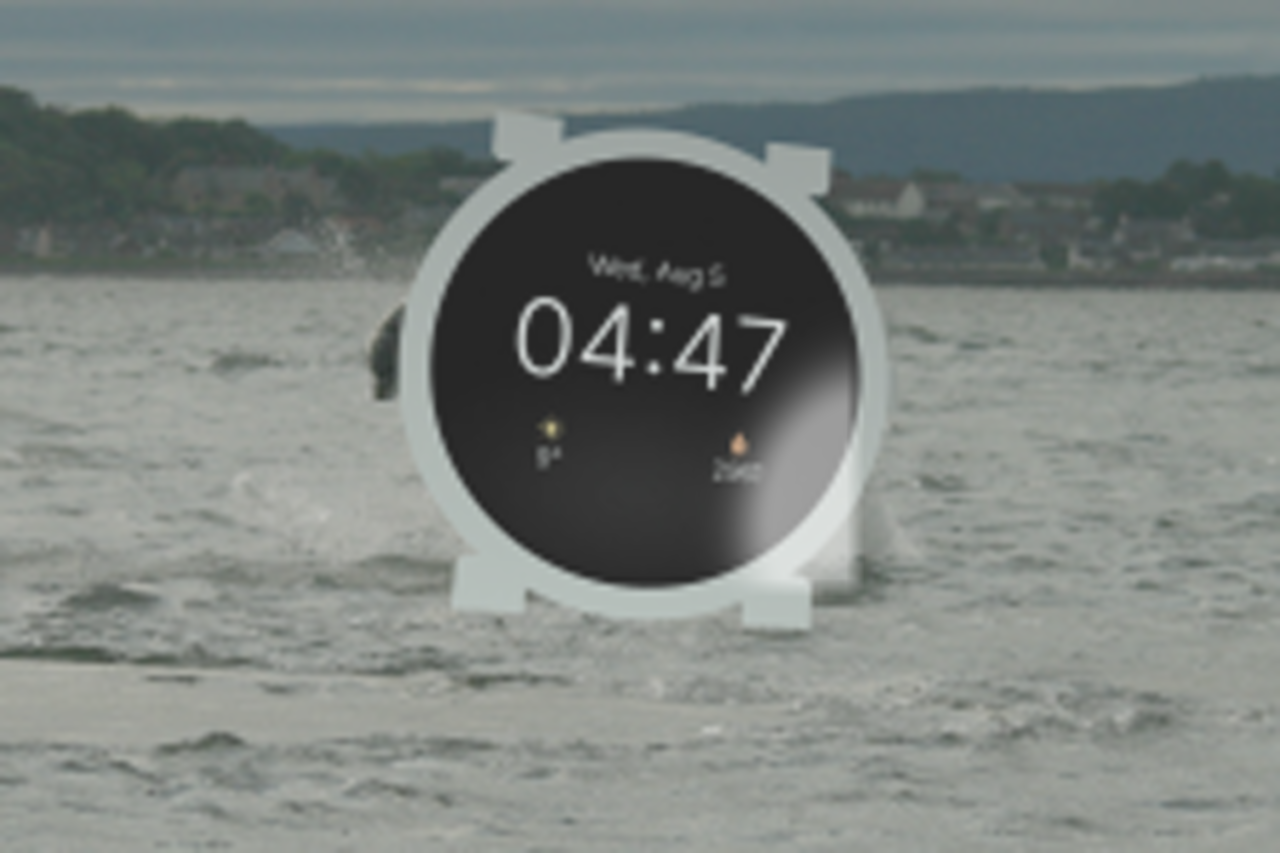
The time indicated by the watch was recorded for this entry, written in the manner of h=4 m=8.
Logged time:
h=4 m=47
